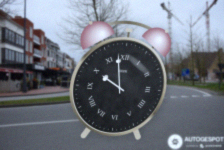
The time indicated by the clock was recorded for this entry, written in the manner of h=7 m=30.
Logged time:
h=9 m=58
